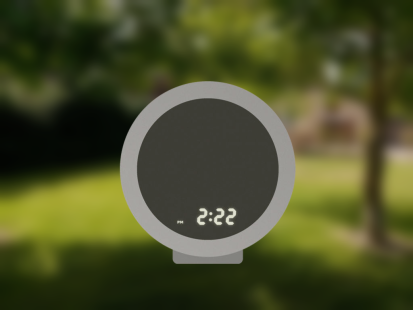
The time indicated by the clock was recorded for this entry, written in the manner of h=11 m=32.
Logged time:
h=2 m=22
